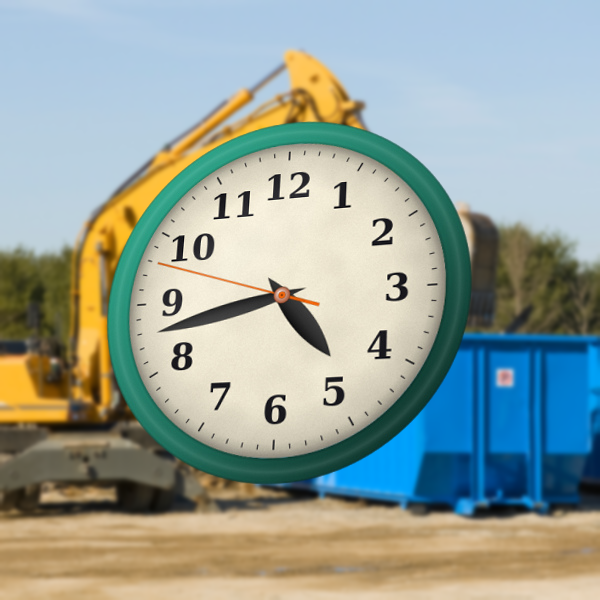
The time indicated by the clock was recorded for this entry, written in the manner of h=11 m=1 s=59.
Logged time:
h=4 m=42 s=48
